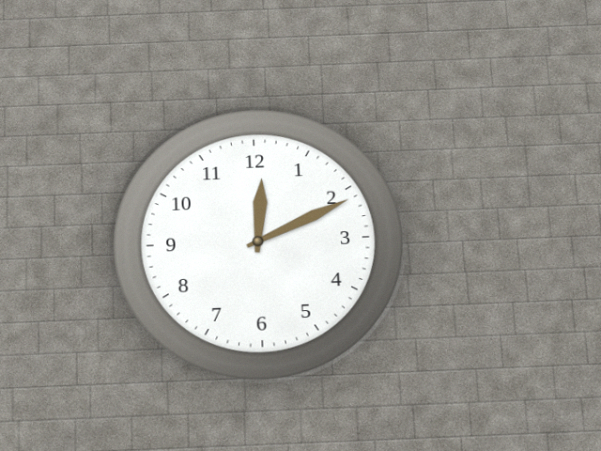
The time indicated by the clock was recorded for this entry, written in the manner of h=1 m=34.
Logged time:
h=12 m=11
